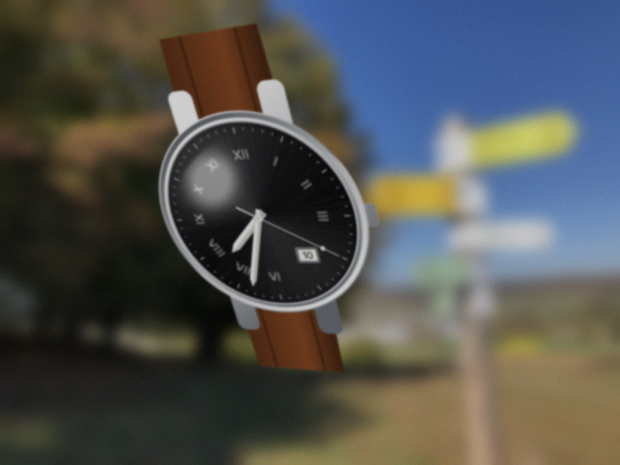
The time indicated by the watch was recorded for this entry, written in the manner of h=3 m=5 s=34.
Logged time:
h=7 m=33 s=20
